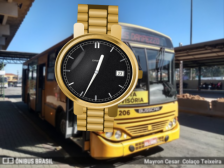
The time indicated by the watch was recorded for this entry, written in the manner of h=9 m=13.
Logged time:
h=12 m=34
